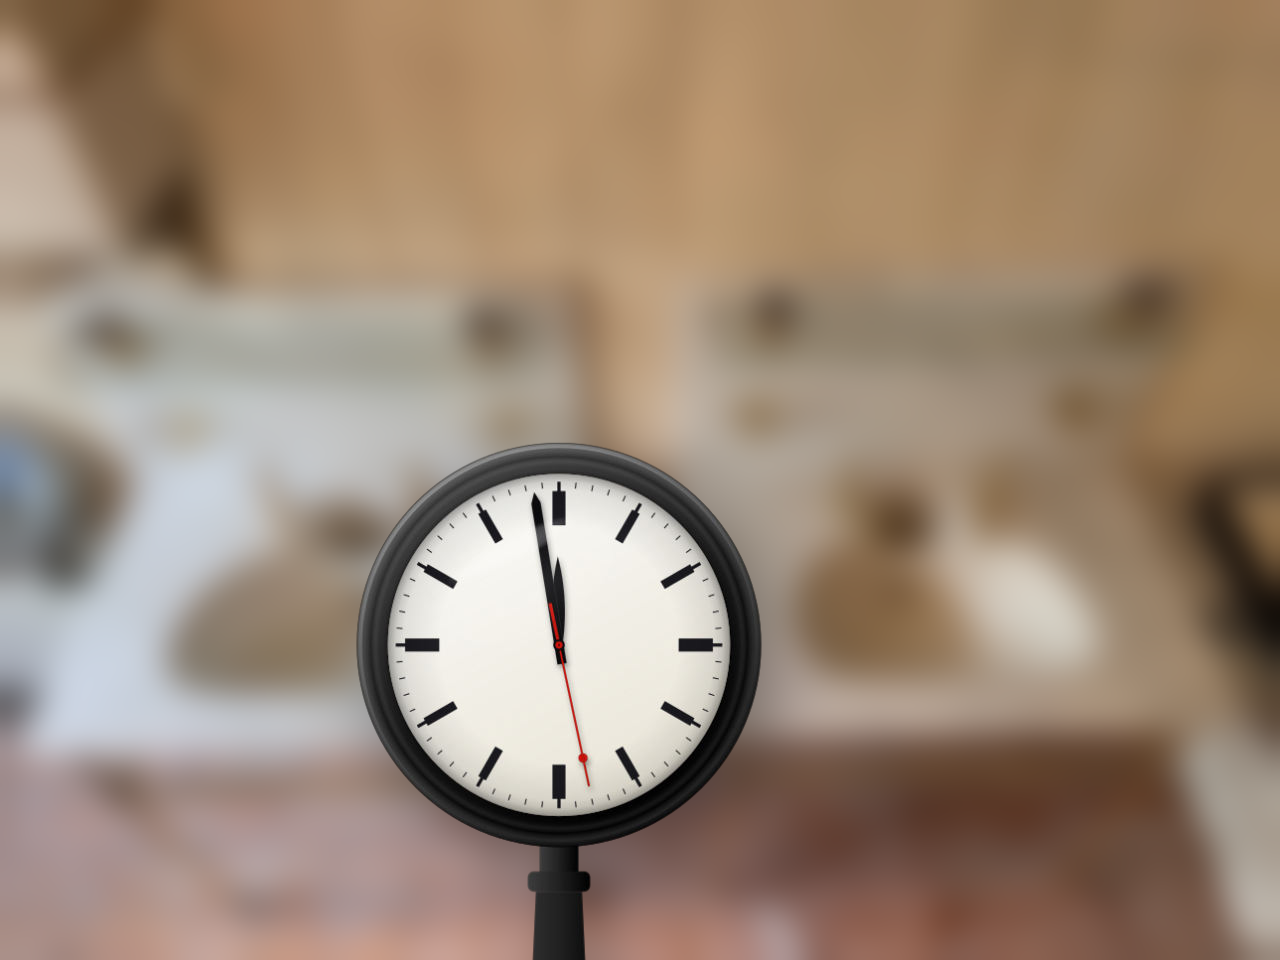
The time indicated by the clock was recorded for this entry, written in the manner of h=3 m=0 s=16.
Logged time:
h=11 m=58 s=28
